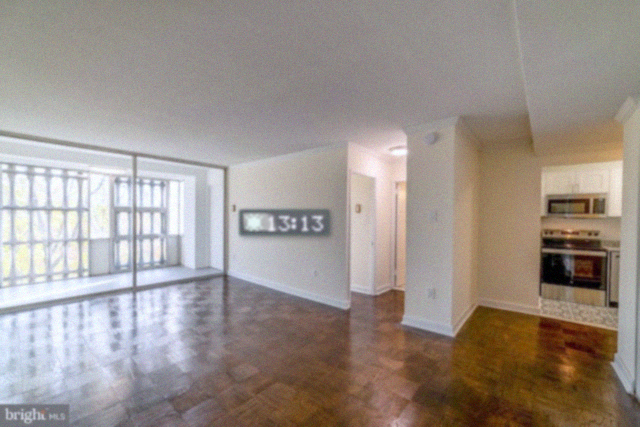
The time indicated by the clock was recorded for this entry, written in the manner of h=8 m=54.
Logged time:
h=13 m=13
